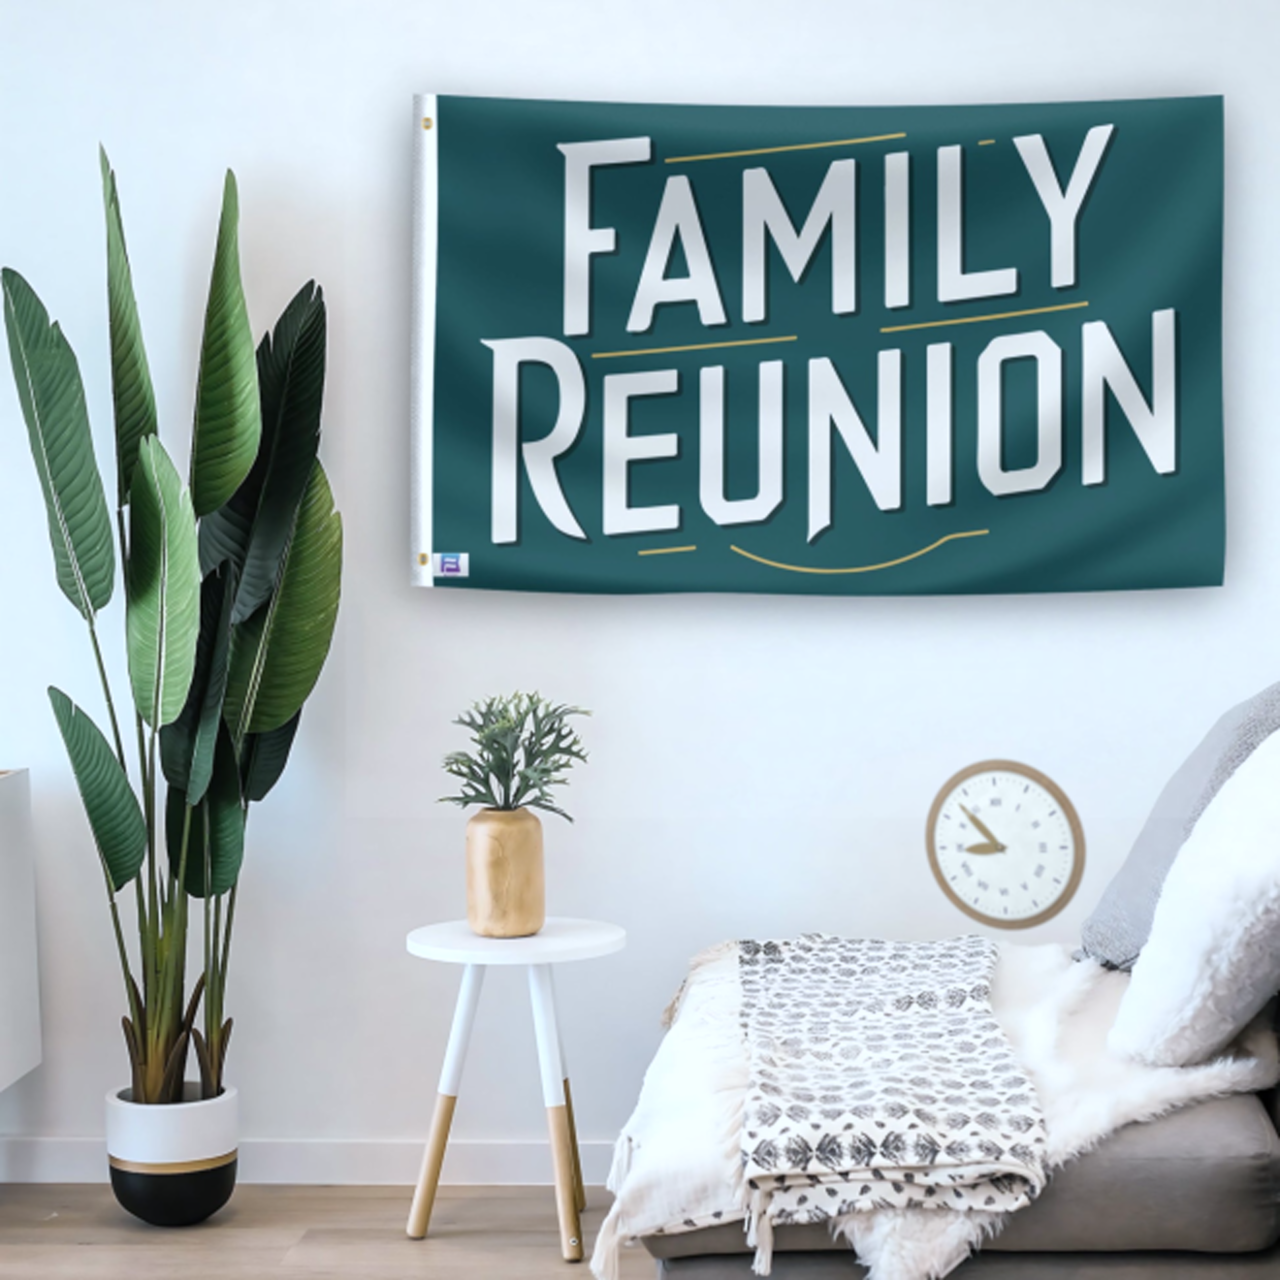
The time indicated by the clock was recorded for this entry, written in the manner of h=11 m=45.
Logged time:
h=8 m=53
